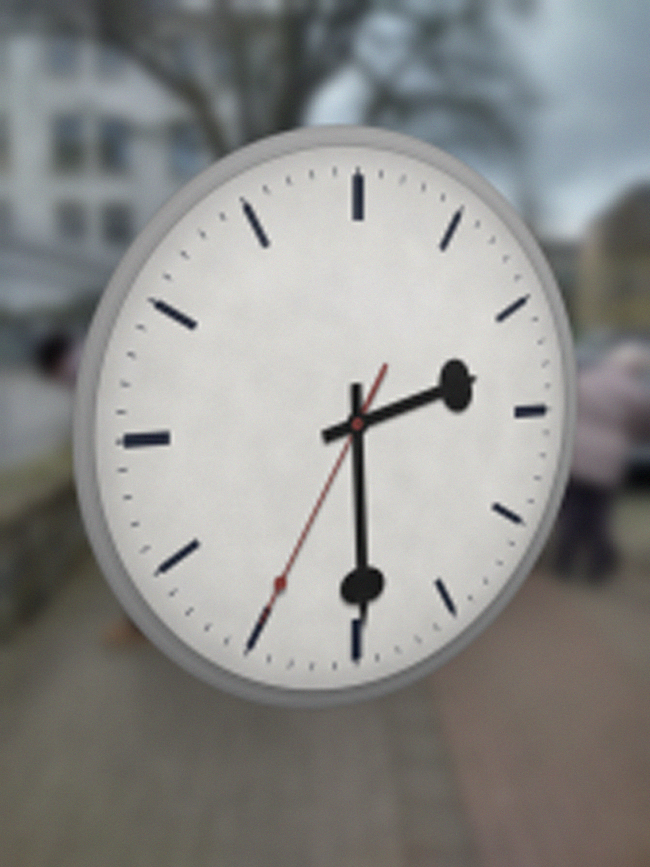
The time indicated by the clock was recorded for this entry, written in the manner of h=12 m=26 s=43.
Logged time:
h=2 m=29 s=35
